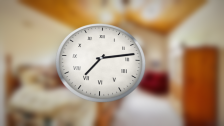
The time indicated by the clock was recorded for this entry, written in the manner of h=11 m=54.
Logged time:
h=7 m=13
